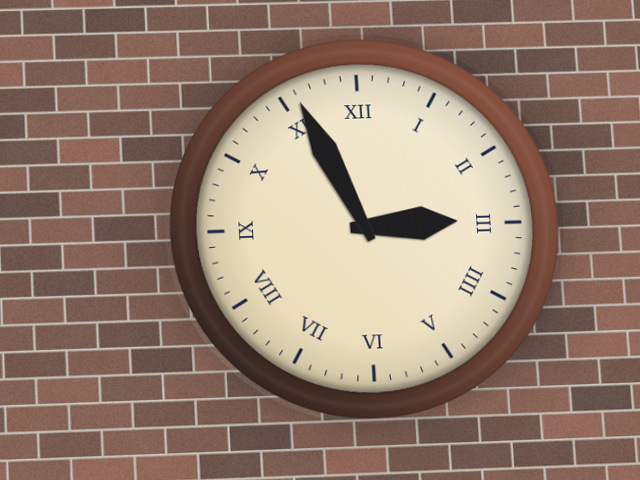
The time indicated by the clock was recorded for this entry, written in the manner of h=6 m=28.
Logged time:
h=2 m=56
